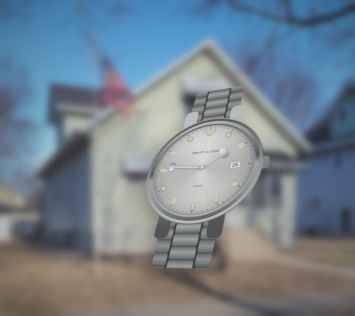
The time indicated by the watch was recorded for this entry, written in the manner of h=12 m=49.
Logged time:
h=1 m=46
